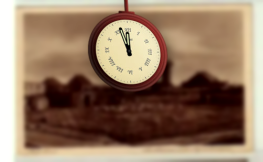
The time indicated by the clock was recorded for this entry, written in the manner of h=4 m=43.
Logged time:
h=11 m=57
